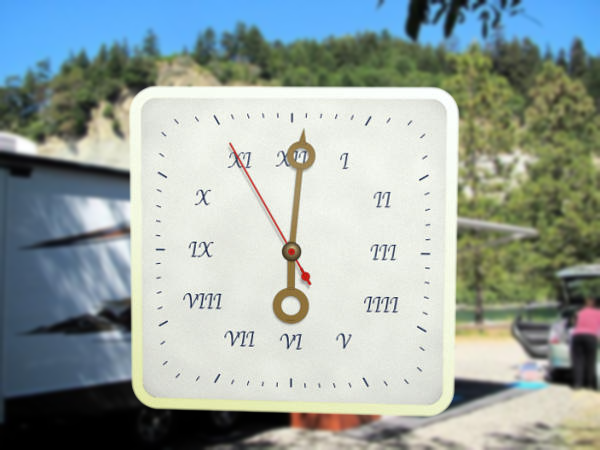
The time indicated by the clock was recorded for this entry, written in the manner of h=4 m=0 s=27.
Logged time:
h=6 m=0 s=55
